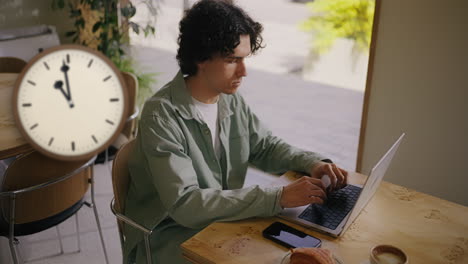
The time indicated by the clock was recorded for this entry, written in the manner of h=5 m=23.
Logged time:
h=10 m=59
